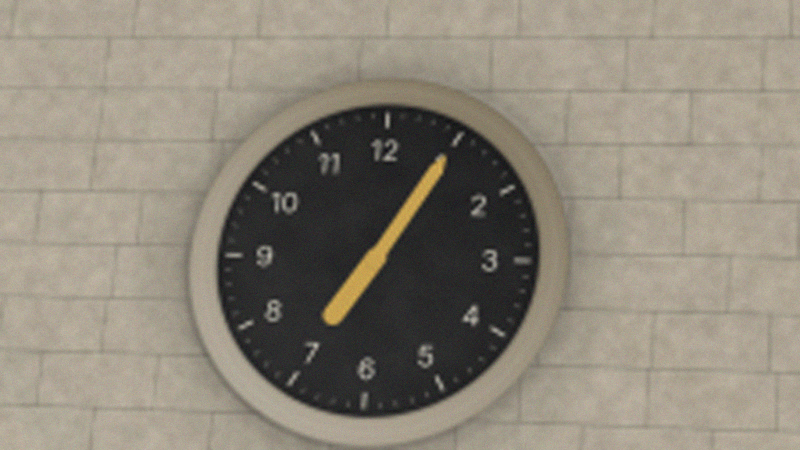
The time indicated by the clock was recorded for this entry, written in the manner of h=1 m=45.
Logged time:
h=7 m=5
